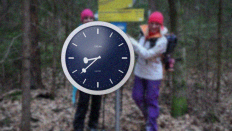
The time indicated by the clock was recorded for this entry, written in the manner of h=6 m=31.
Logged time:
h=8 m=38
